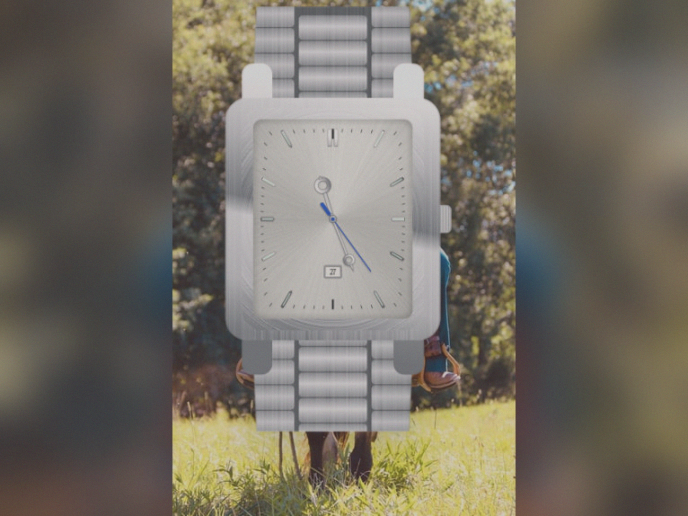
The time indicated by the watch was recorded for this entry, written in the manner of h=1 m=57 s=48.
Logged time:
h=11 m=26 s=24
